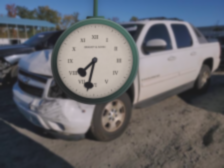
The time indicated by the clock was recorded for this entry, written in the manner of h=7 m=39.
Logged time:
h=7 m=32
